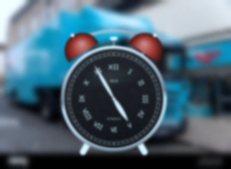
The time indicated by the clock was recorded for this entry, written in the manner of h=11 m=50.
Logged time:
h=4 m=55
